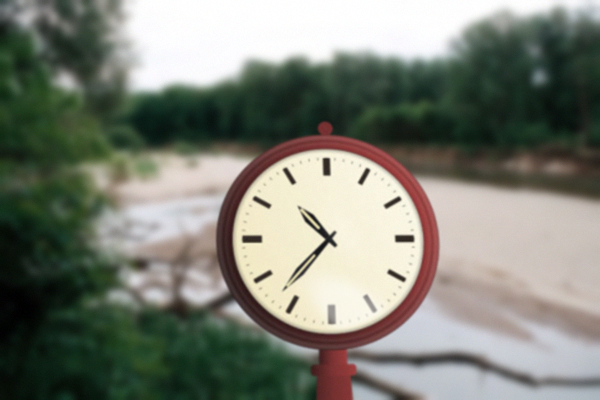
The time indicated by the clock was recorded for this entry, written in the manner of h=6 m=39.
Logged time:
h=10 m=37
